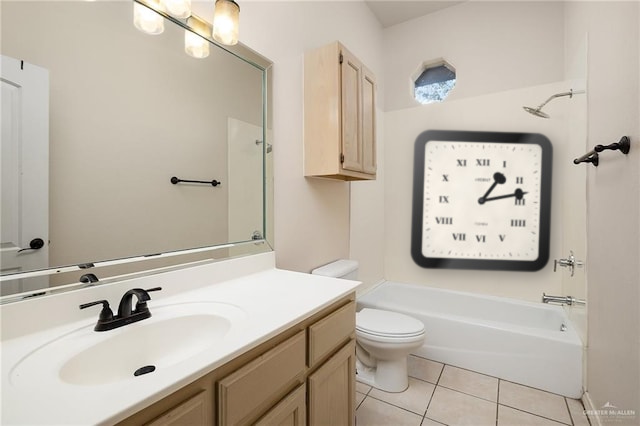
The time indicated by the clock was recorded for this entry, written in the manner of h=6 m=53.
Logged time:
h=1 m=13
